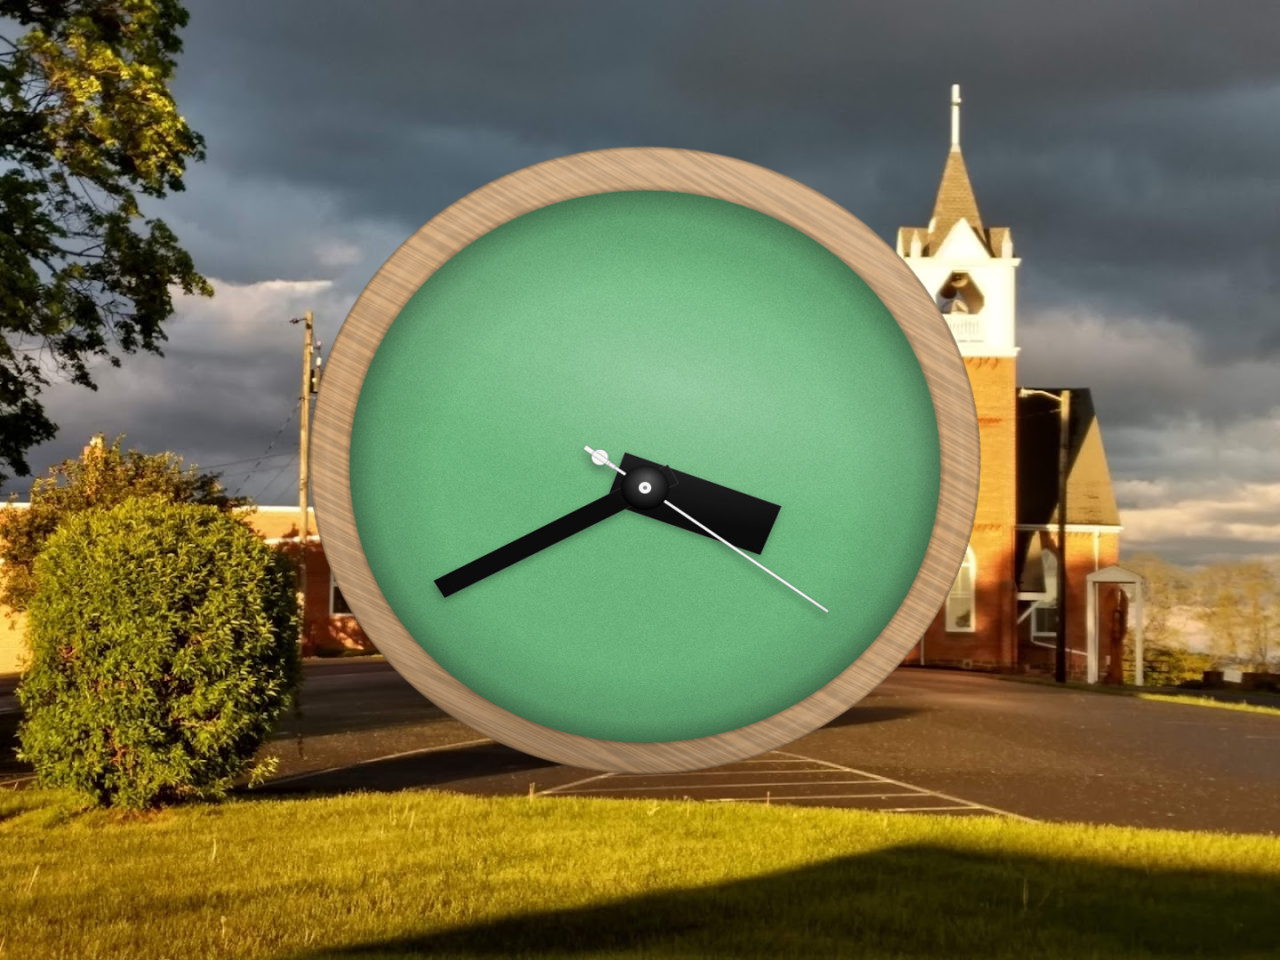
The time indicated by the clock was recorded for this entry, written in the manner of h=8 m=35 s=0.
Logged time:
h=3 m=40 s=21
